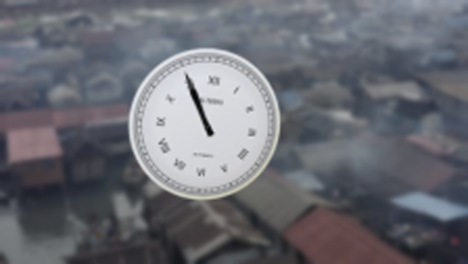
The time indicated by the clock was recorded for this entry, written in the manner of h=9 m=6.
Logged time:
h=10 m=55
